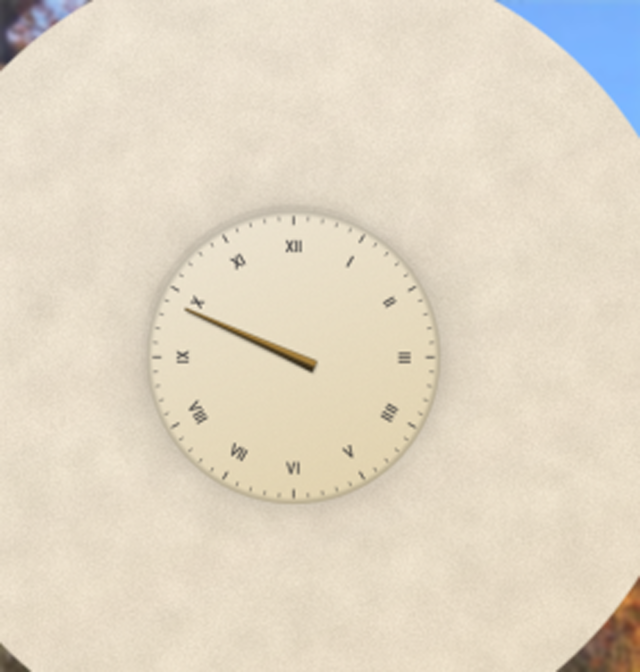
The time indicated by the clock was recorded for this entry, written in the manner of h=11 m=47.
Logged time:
h=9 m=49
